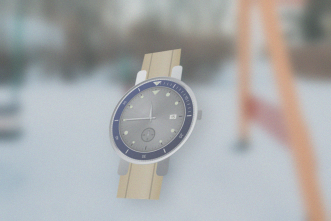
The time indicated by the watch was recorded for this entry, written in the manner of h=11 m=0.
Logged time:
h=11 m=45
